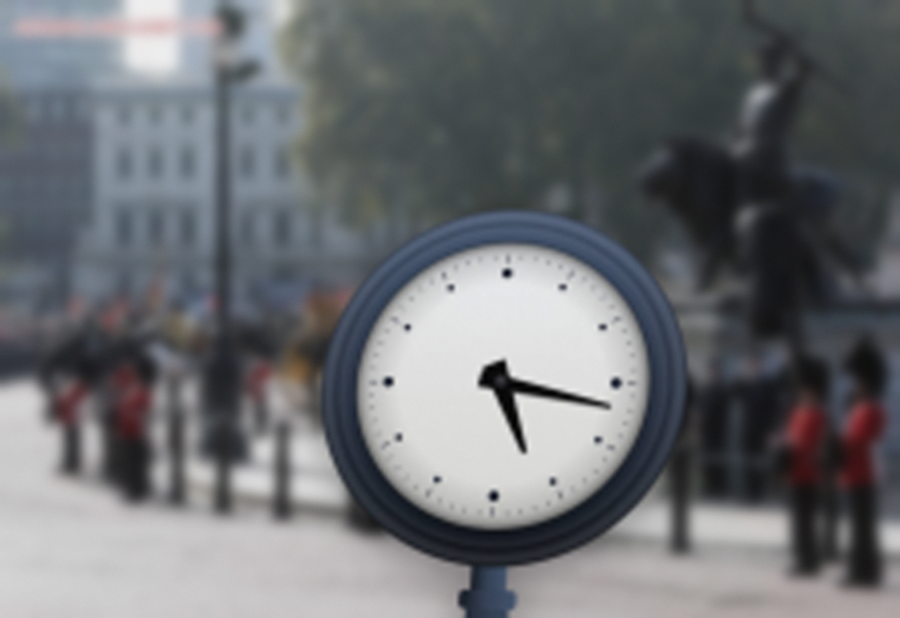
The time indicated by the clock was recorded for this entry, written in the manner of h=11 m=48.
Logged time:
h=5 m=17
